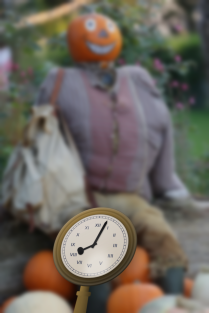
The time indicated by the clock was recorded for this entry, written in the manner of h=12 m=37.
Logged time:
h=8 m=3
